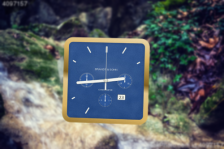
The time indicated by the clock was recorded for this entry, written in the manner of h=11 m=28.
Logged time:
h=2 m=44
